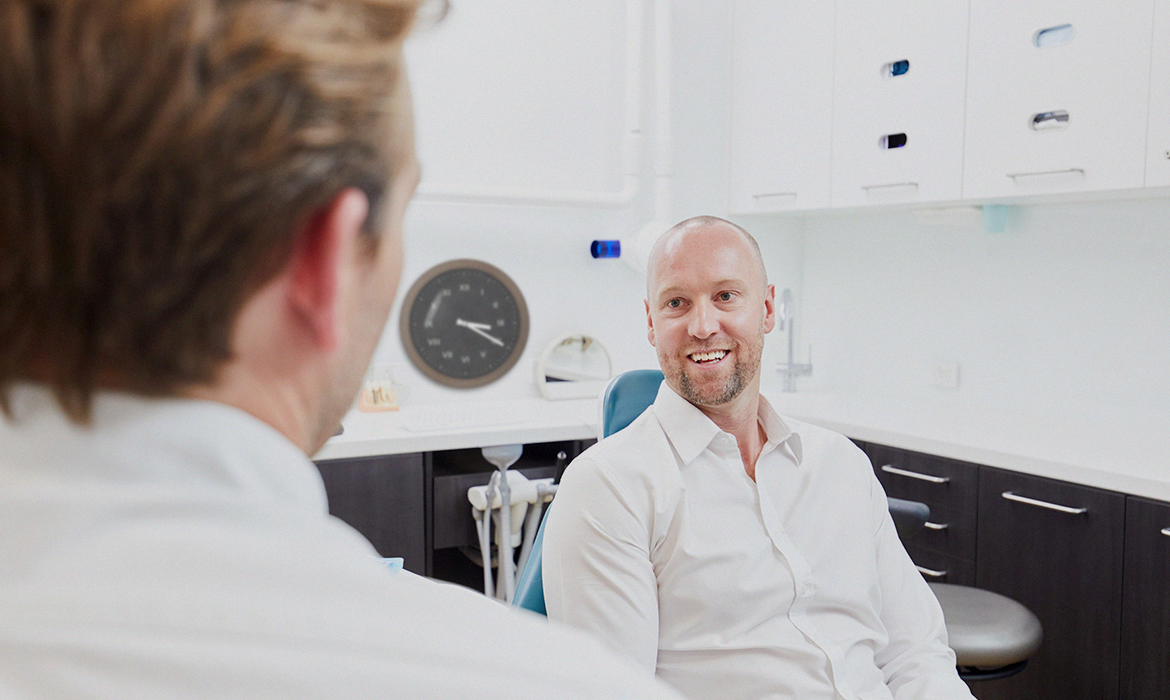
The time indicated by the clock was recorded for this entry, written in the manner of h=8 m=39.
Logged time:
h=3 m=20
